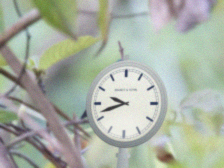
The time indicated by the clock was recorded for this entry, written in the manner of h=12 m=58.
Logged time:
h=9 m=42
